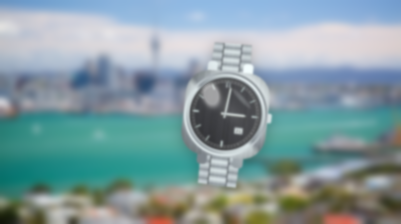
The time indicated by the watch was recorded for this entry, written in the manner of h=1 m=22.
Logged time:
h=3 m=1
